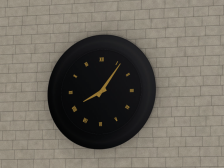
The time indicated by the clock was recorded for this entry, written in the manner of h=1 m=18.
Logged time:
h=8 m=6
